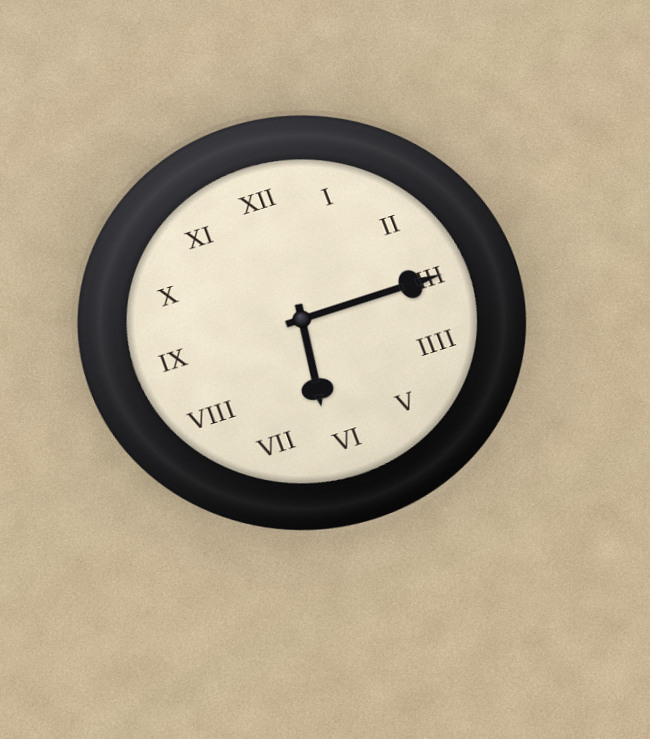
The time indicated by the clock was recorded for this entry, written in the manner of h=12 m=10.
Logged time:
h=6 m=15
